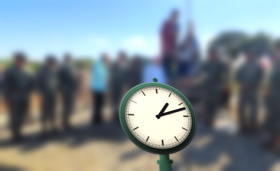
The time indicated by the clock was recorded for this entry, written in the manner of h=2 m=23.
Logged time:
h=1 m=12
